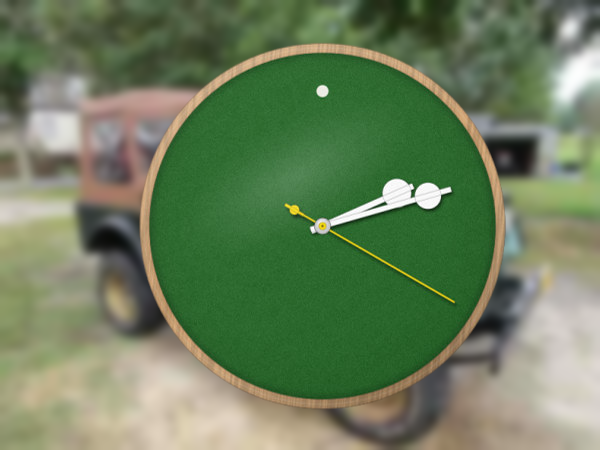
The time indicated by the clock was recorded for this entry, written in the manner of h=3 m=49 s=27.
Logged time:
h=2 m=12 s=20
